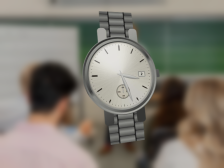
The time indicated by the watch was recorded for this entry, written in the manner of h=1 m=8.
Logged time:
h=3 m=27
